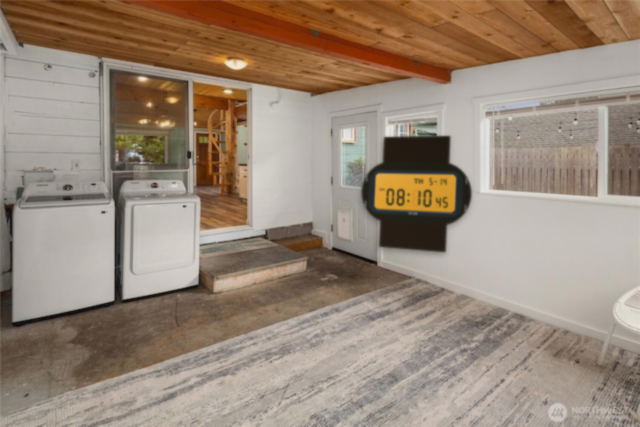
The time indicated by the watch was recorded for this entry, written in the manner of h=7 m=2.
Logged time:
h=8 m=10
